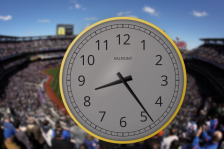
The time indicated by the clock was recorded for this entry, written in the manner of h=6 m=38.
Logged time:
h=8 m=24
